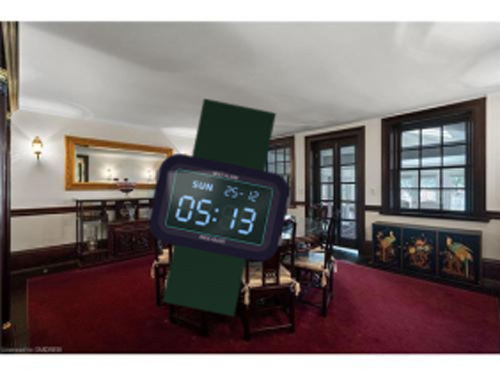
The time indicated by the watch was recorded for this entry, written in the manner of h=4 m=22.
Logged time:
h=5 m=13
